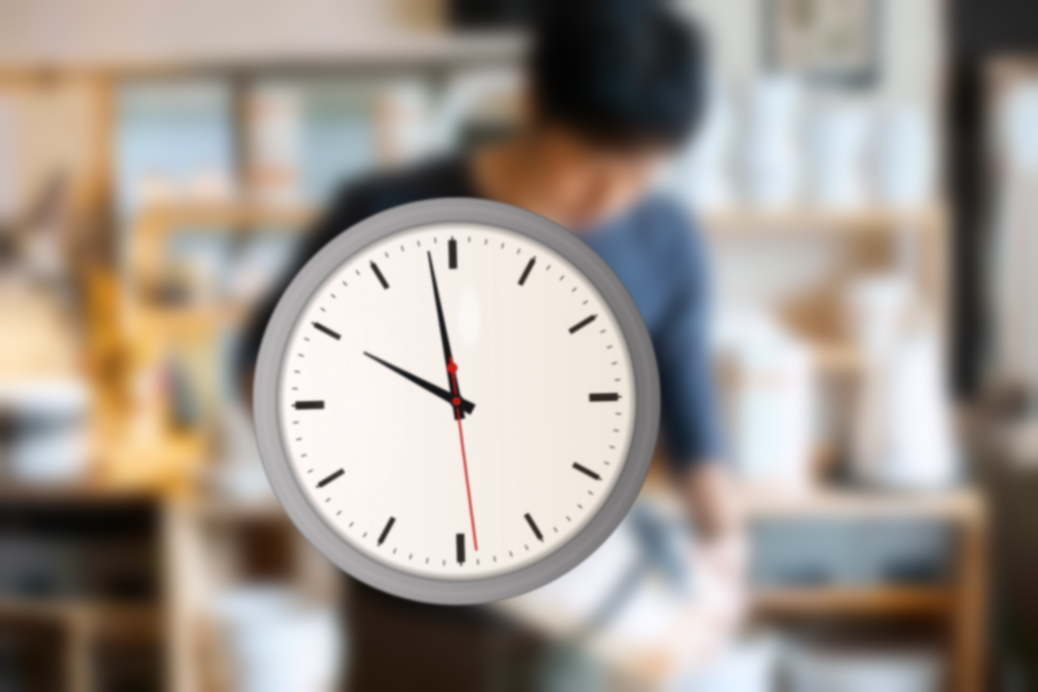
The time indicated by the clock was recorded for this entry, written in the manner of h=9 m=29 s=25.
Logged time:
h=9 m=58 s=29
